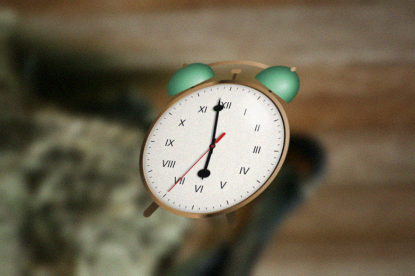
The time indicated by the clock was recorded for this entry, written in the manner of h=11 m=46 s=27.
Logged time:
h=5 m=58 s=35
